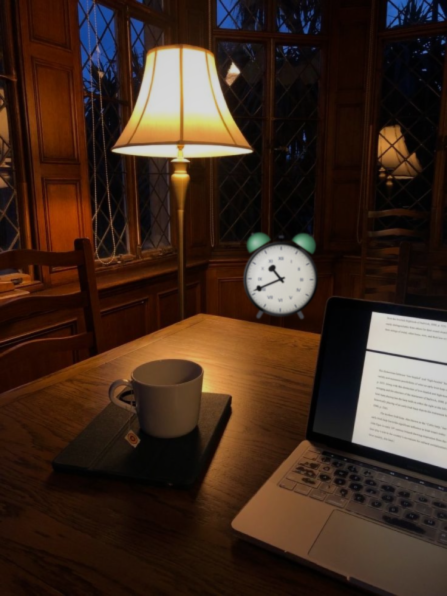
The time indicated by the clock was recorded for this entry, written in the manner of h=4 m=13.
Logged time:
h=10 m=41
